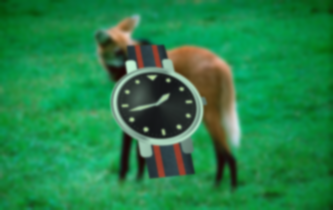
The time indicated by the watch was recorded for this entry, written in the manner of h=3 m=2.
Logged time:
h=1 m=43
